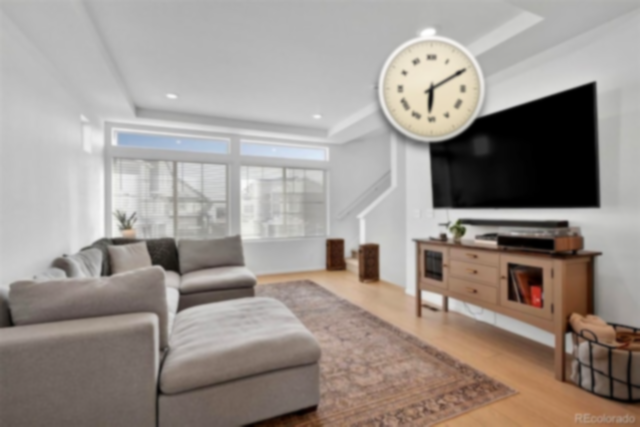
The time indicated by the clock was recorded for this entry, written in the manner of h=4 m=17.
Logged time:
h=6 m=10
